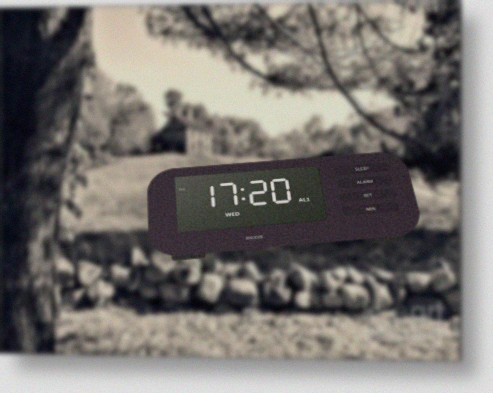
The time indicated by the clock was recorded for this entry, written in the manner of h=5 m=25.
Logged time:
h=17 m=20
